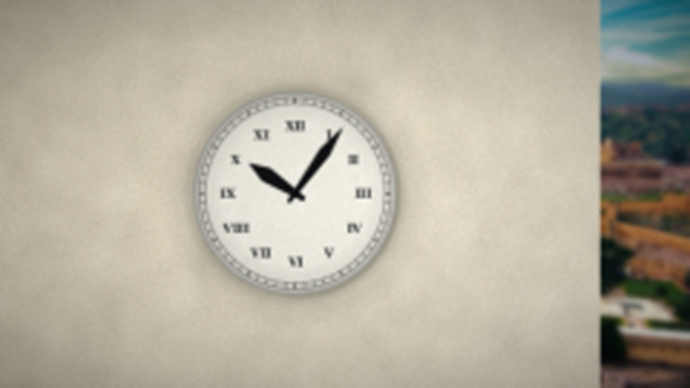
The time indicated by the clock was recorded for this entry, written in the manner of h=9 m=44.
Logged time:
h=10 m=6
